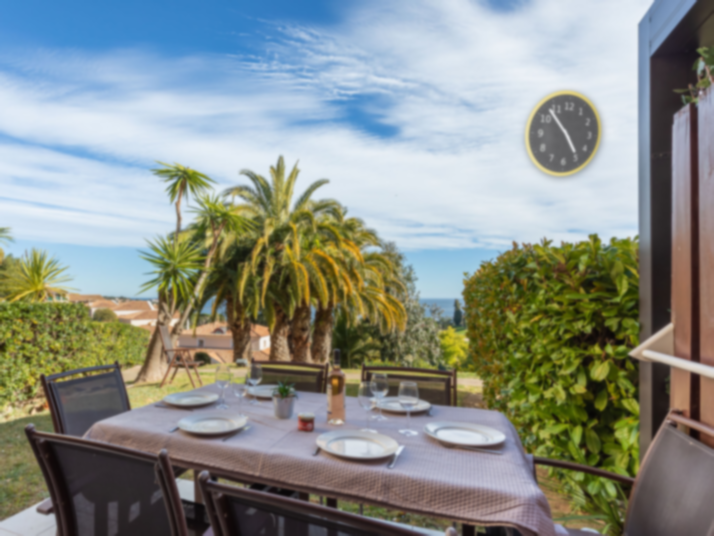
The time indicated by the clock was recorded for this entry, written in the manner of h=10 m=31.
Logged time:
h=4 m=53
